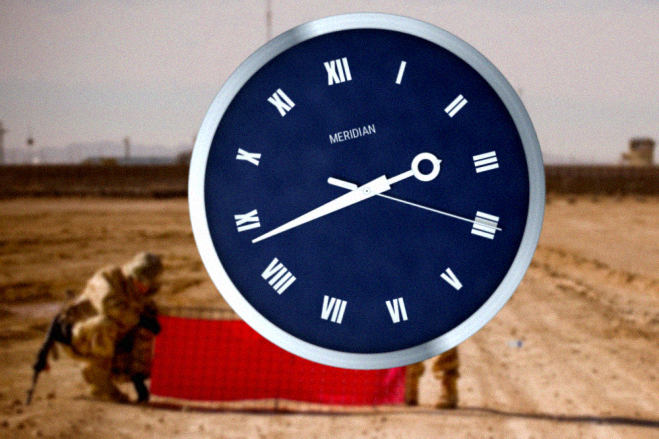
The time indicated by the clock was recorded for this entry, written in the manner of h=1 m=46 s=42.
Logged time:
h=2 m=43 s=20
